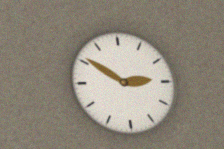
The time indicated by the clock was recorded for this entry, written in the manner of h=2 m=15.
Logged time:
h=2 m=51
